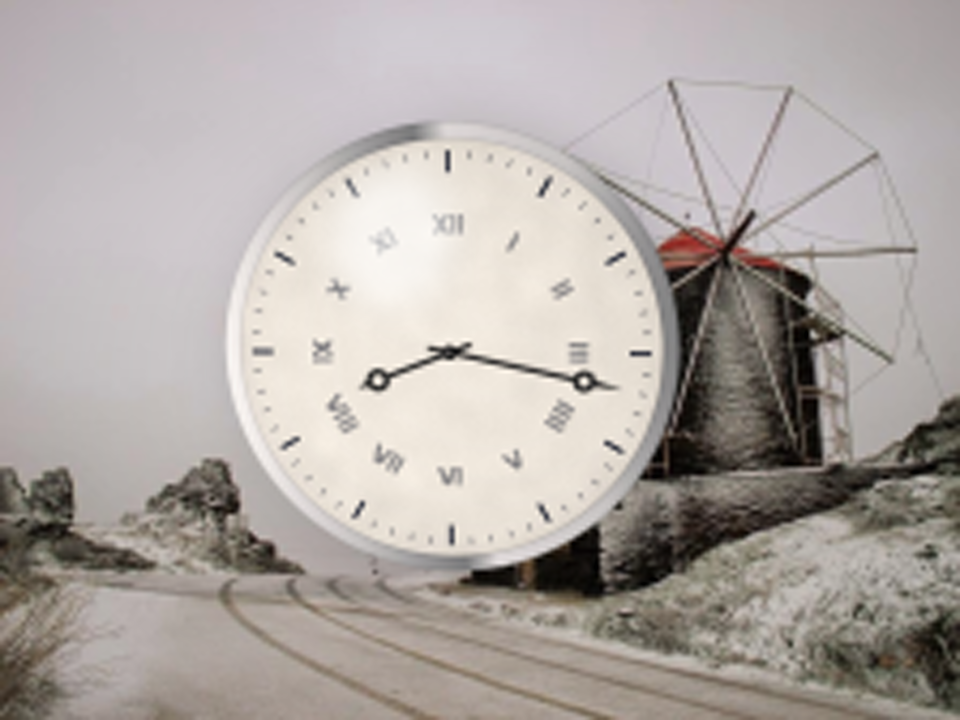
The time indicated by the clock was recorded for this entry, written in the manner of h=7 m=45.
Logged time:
h=8 m=17
